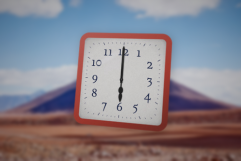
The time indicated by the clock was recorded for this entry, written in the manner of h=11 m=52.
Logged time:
h=6 m=0
